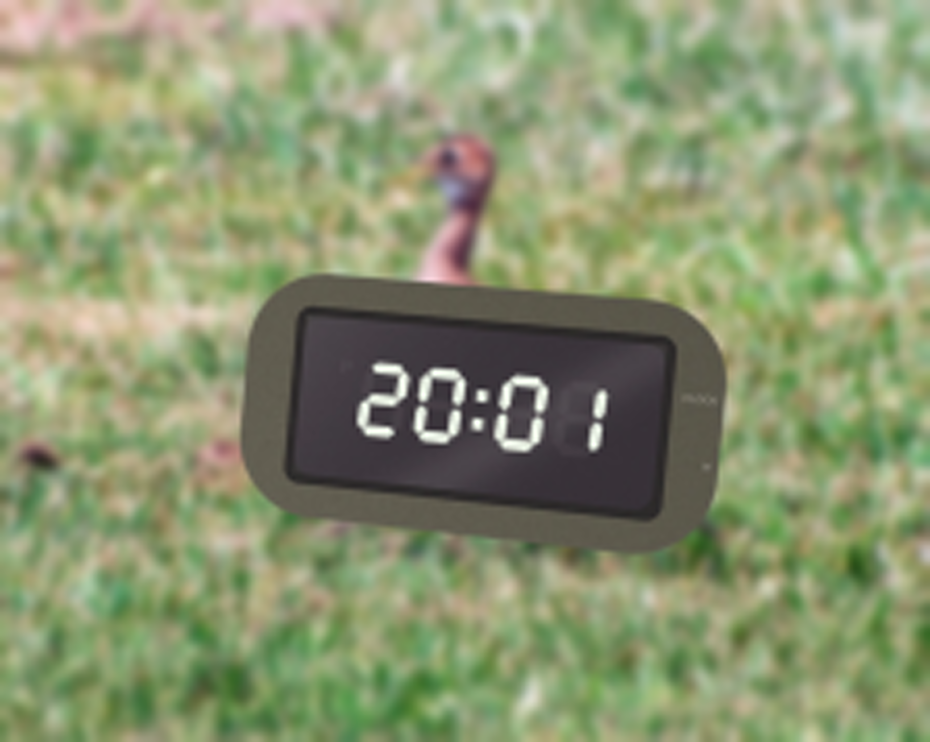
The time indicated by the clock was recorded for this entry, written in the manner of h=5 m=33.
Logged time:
h=20 m=1
